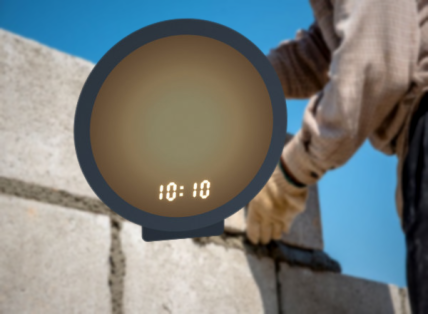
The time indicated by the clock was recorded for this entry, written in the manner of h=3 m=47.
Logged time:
h=10 m=10
